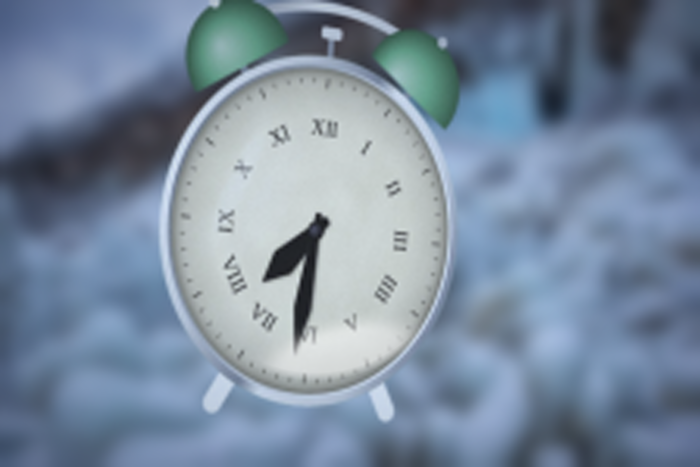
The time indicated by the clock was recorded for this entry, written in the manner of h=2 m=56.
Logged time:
h=7 m=31
